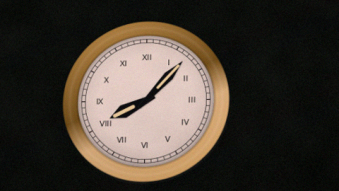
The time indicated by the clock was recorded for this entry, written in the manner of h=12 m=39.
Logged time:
h=8 m=7
